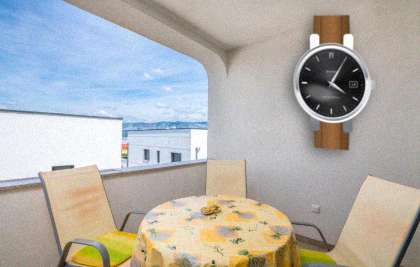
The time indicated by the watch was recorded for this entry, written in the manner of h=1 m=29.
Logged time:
h=4 m=5
